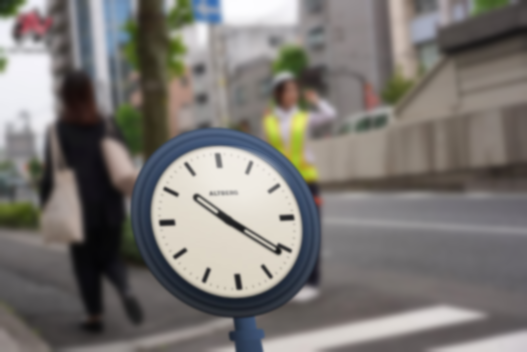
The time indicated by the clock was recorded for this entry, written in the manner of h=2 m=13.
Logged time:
h=10 m=21
